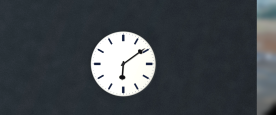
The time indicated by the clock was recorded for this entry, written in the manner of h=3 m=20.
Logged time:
h=6 m=9
